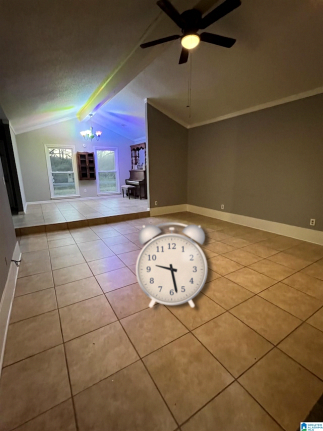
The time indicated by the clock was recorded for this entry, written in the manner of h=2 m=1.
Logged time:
h=9 m=28
